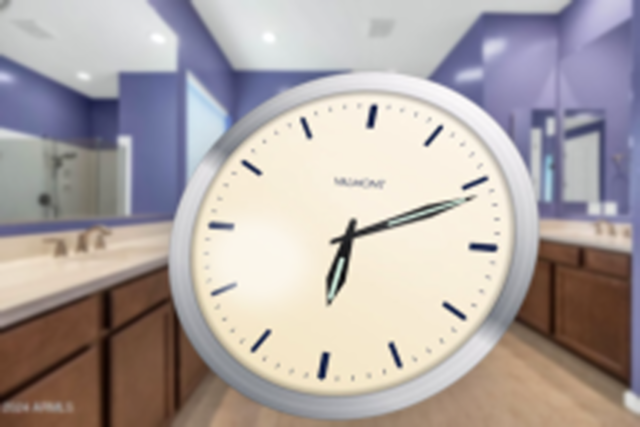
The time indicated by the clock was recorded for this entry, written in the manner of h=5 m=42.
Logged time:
h=6 m=11
